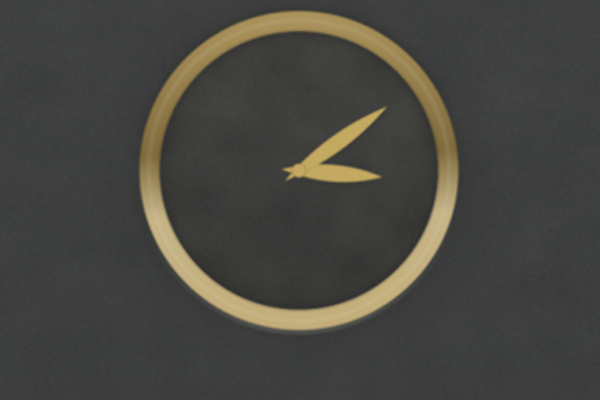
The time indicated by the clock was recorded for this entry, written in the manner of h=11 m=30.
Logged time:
h=3 m=9
